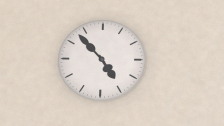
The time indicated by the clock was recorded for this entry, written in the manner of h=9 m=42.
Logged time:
h=4 m=53
